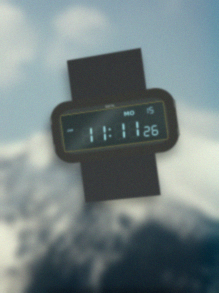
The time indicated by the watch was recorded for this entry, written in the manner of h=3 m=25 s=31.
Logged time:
h=11 m=11 s=26
